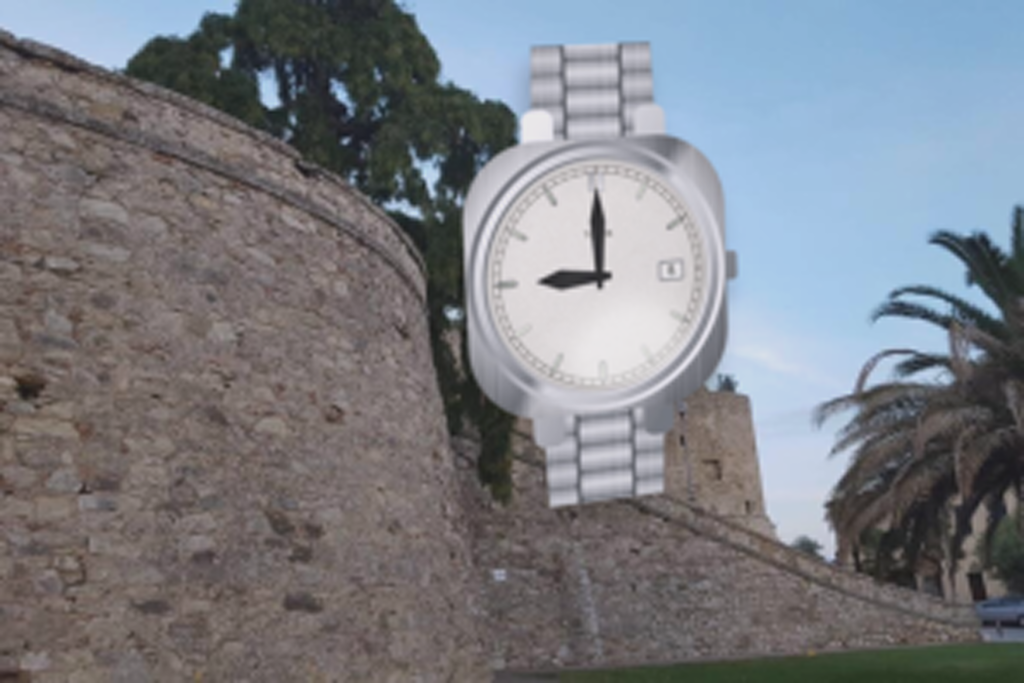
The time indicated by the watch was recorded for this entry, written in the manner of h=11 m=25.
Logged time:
h=9 m=0
